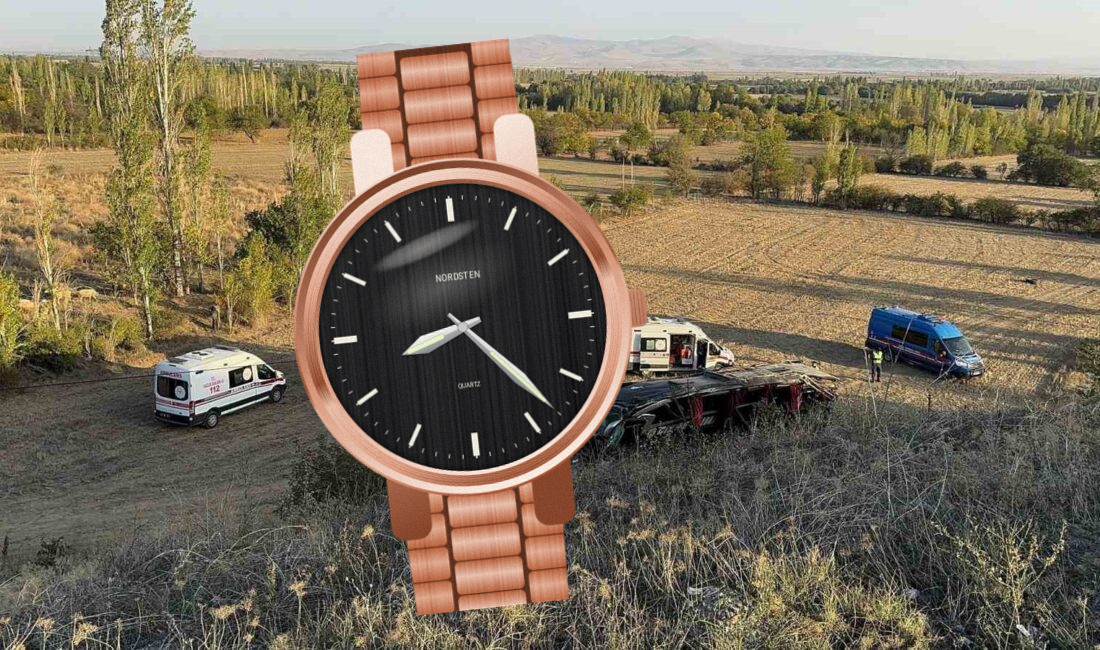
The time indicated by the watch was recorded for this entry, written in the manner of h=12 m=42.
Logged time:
h=8 m=23
